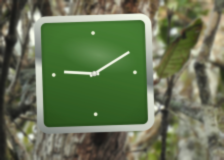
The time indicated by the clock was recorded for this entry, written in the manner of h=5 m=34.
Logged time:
h=9 m=10
